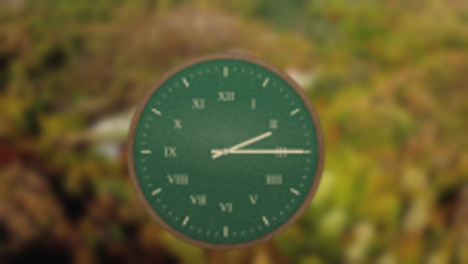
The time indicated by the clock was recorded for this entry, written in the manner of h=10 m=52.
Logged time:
h=2 m=15
